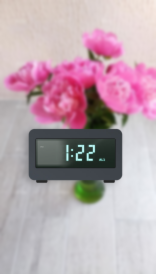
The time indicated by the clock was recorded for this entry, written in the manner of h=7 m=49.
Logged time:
h=1 m=22
